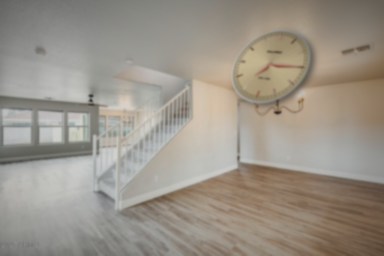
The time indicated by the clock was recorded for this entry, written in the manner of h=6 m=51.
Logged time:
h=7 m=15
